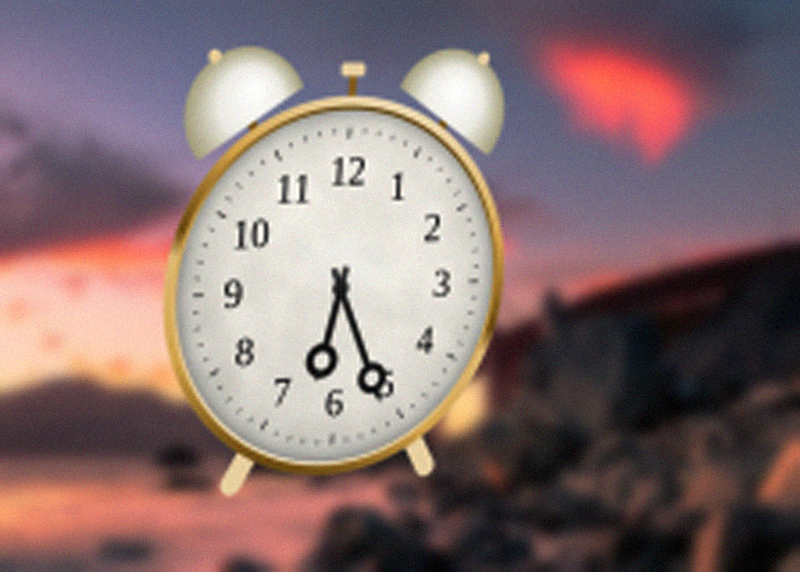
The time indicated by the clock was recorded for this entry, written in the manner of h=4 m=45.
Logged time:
h=6 m=26
